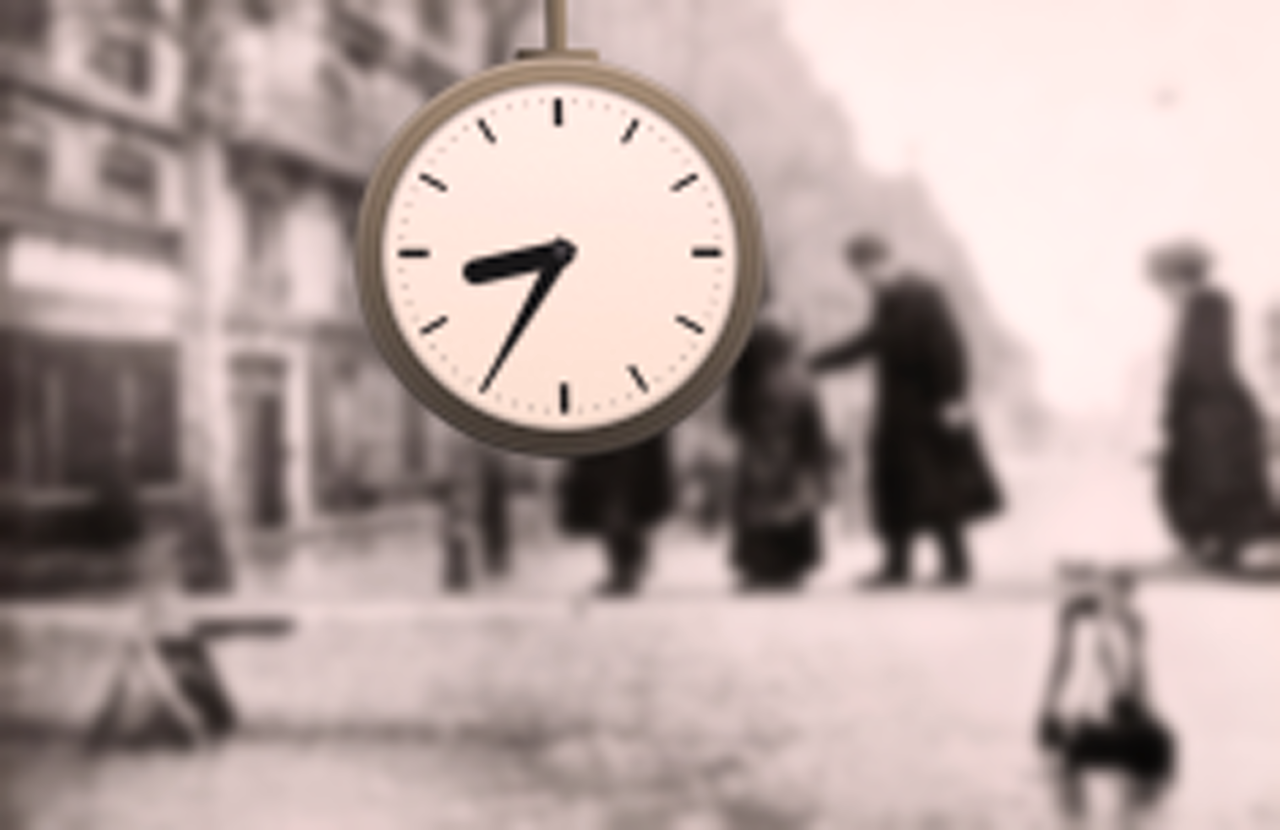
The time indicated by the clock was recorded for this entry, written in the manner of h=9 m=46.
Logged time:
h=8 m=35
